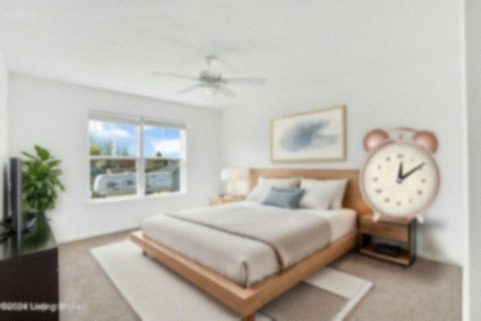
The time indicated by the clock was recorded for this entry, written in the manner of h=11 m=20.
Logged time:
h=12 m=9
